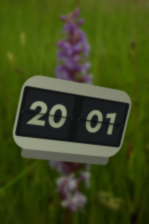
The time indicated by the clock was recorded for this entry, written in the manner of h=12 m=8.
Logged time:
h=20 m=1
